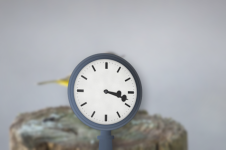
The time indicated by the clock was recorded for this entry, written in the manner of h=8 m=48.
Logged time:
h=3 m=18
